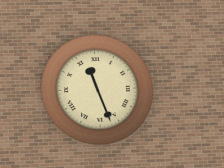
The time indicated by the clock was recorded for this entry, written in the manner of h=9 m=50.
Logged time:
h=11 m=27
